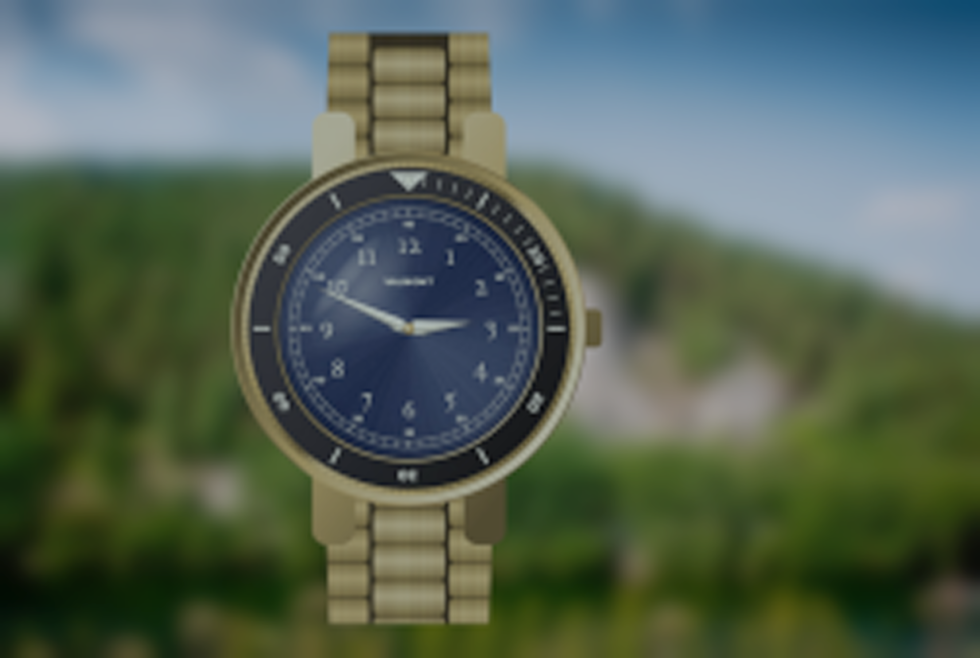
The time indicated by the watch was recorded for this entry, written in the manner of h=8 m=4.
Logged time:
h=2 m=49
